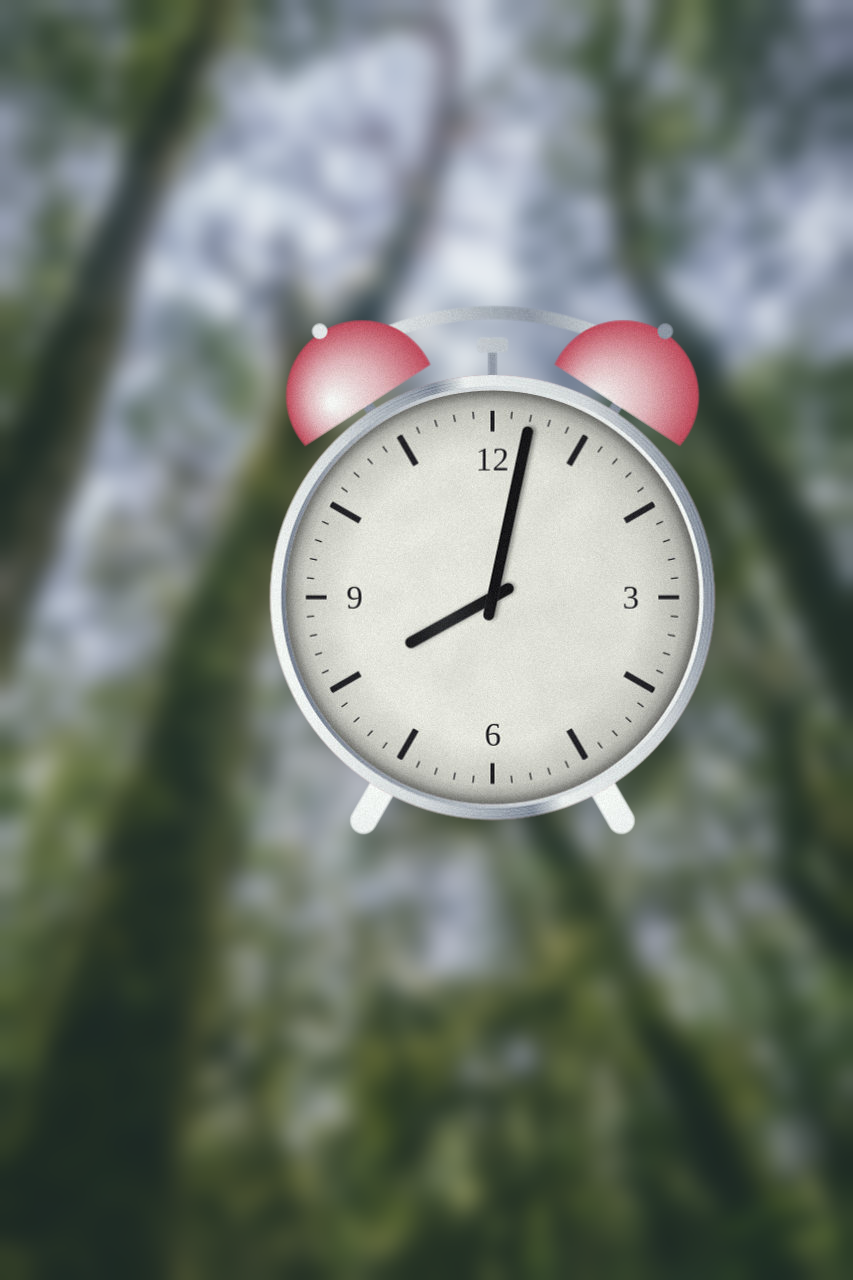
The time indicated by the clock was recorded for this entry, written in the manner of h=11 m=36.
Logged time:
h=8 m=2
